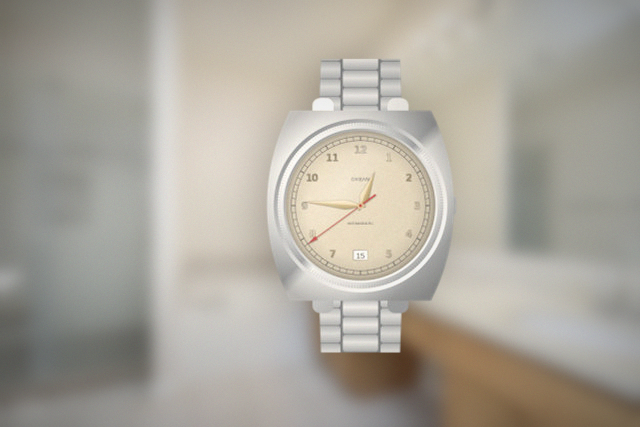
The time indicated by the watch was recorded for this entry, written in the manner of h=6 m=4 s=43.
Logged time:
h=12 m=45 s=39
